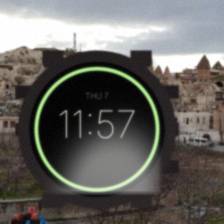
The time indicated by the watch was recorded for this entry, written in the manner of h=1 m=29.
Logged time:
h=11 m=57
